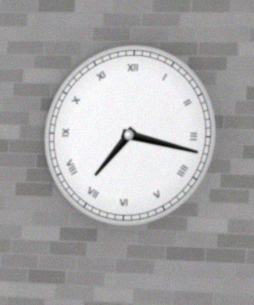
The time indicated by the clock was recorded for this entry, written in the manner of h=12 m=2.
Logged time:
h=7 m=17
